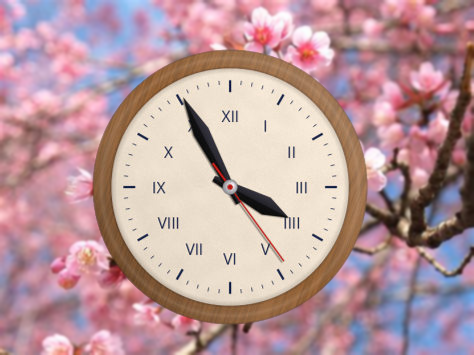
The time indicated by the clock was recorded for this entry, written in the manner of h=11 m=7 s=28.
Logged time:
h=3 m=55 s=24
